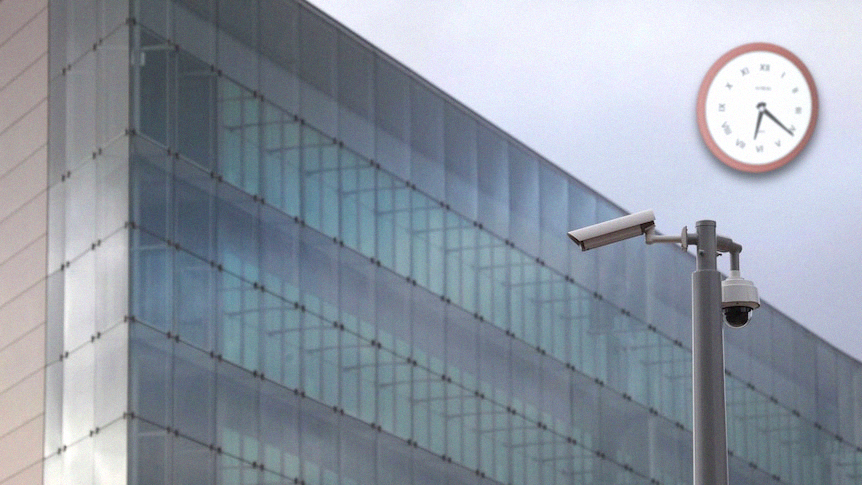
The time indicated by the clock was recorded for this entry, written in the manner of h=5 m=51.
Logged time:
h=6 m=21
